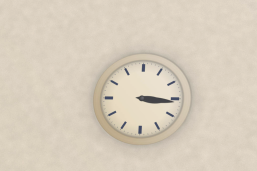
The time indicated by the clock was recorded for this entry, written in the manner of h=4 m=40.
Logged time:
h=3 m=16
